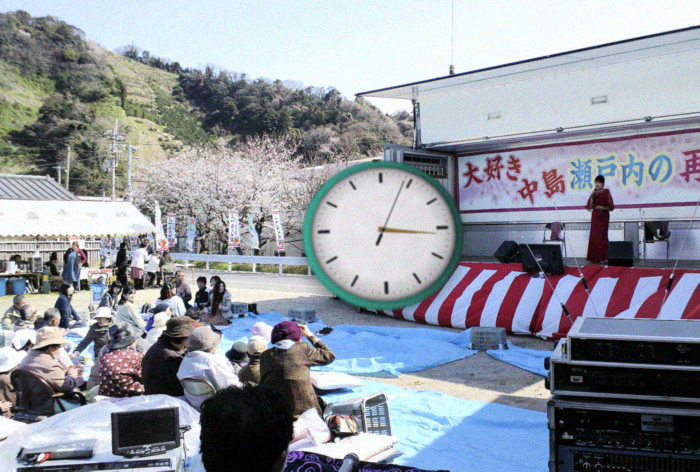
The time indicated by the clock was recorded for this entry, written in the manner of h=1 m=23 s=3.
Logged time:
h=3 m=16 s=4
